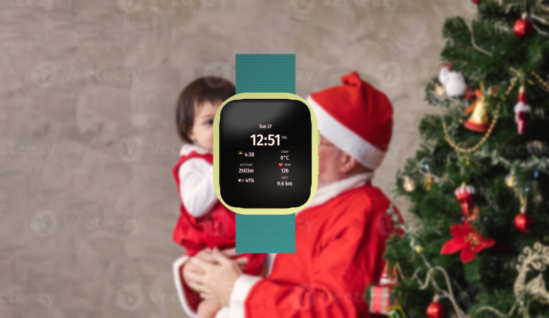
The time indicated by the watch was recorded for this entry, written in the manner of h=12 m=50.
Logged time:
h=12 m=51
